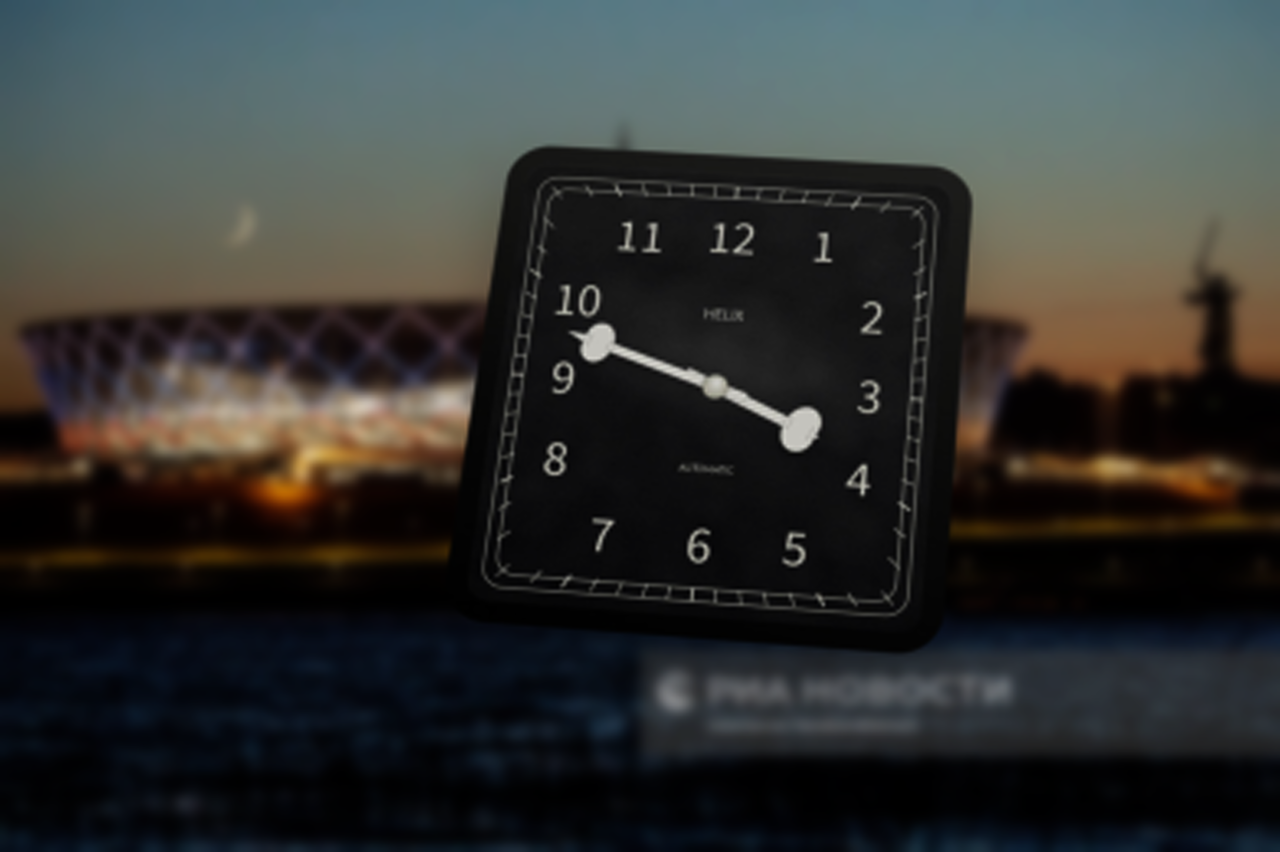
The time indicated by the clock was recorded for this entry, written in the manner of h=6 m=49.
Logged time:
h=3 m=48
